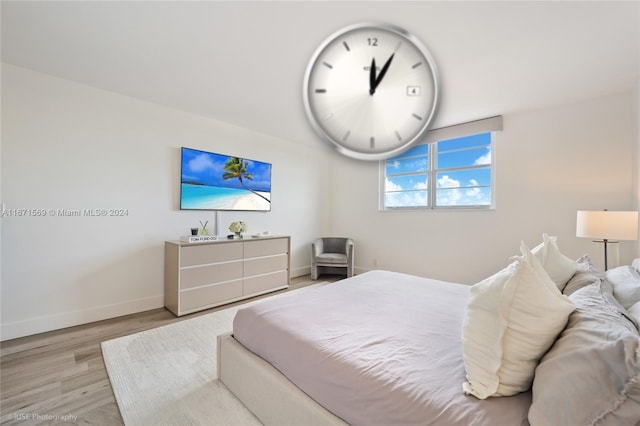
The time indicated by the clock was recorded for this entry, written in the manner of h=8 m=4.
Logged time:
h=12 m=5
